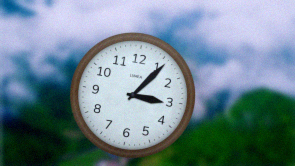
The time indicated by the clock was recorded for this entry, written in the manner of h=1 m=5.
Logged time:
h=3 m=6
